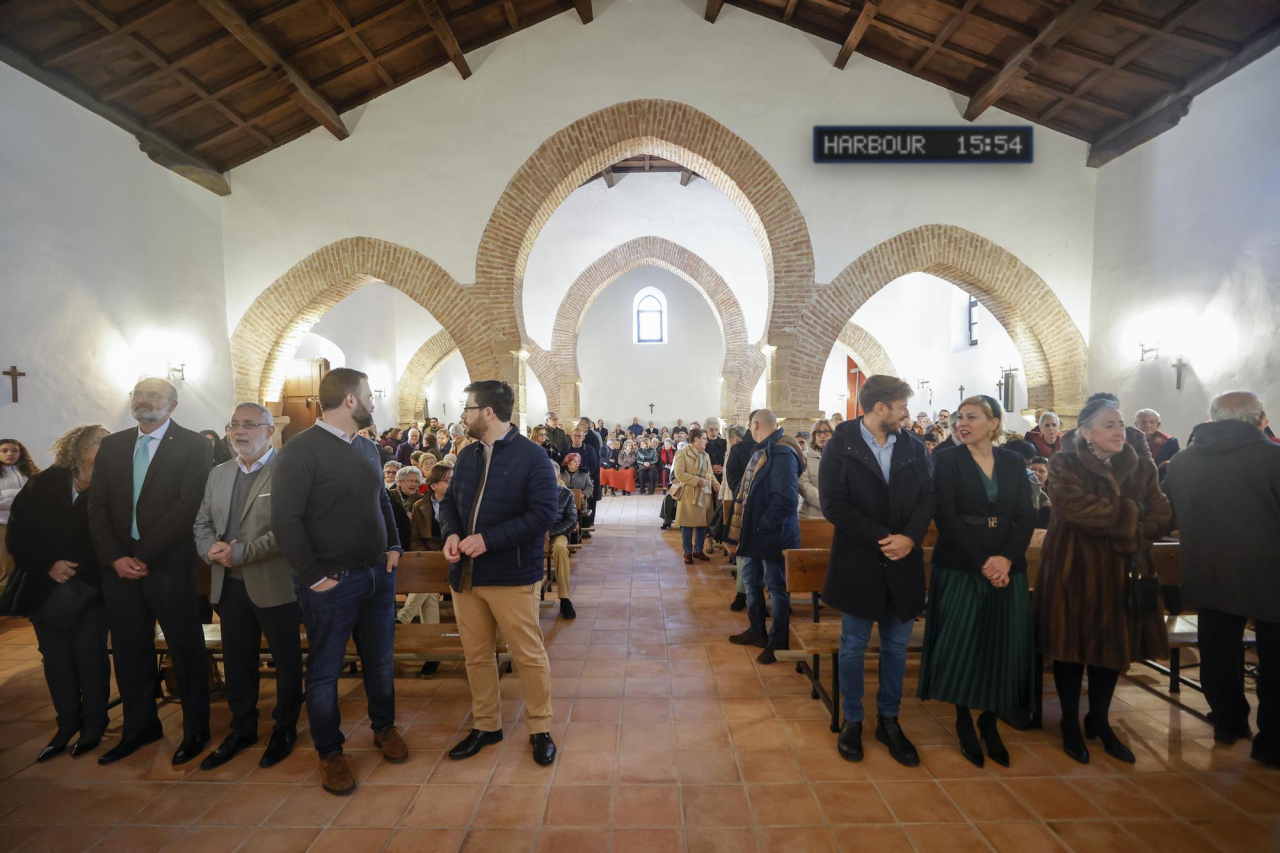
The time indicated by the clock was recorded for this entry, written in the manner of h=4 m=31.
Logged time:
h=15 m=54
